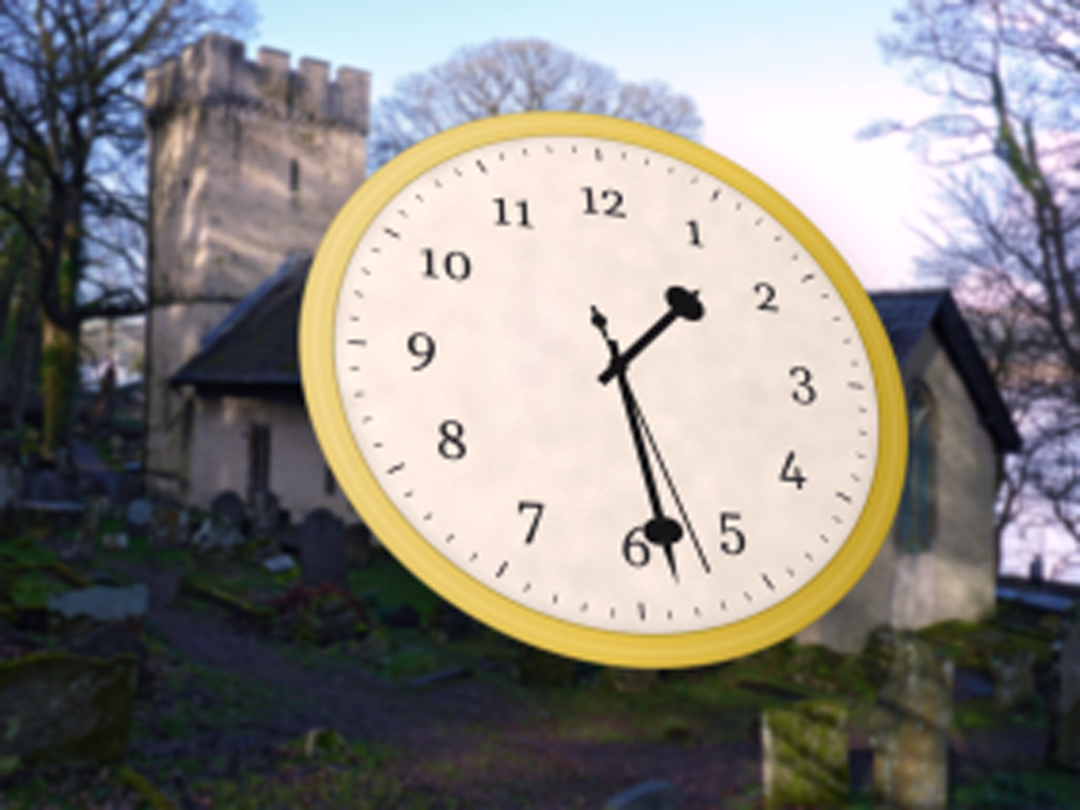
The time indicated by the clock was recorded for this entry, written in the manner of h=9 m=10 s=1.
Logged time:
h=1 m=28 s=27
